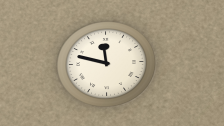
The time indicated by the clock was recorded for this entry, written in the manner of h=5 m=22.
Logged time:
h=11 m=48
